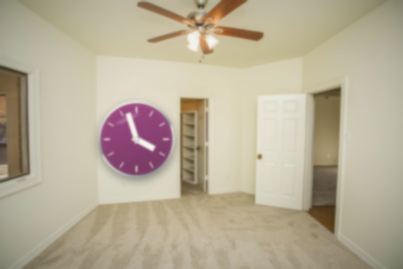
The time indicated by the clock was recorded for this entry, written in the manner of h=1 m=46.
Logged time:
h=3 m=57
